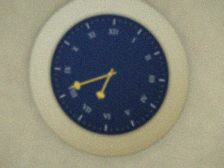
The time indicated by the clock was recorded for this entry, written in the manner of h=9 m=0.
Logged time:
h=6 m=41
